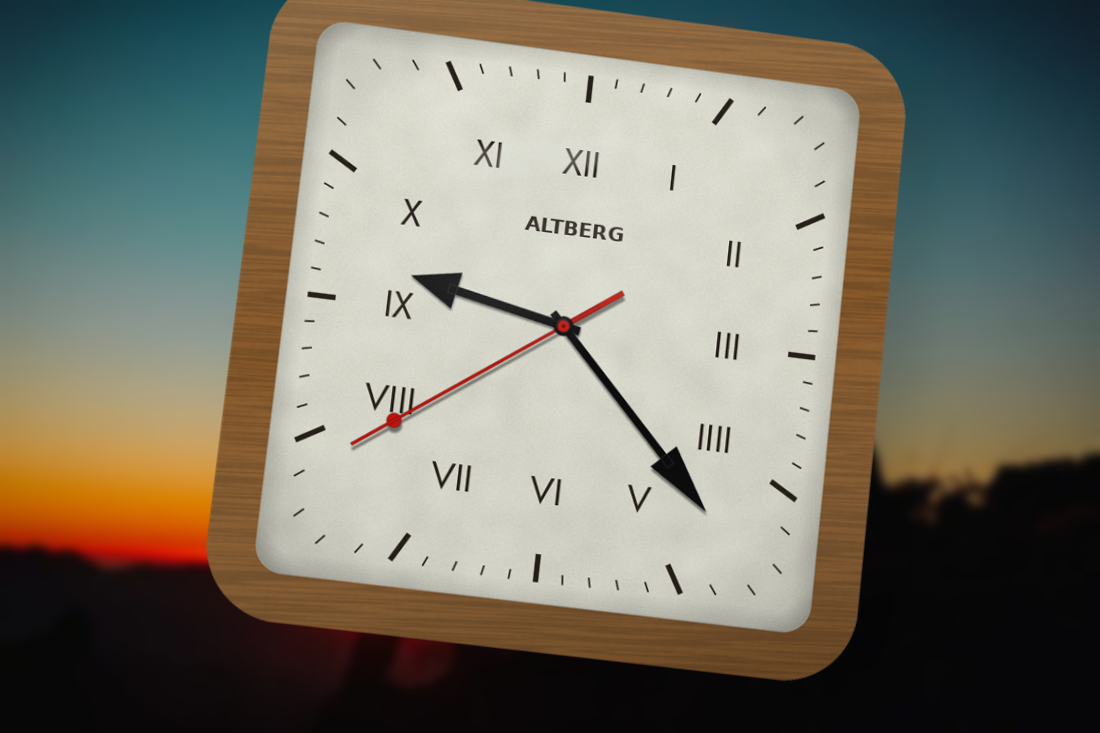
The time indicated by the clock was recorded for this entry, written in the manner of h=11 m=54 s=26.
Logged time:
h=9 m=22 s=39
